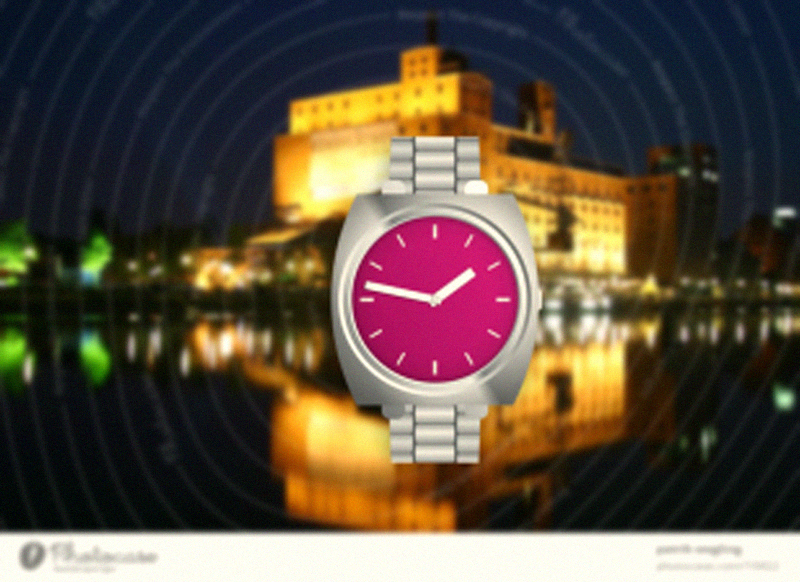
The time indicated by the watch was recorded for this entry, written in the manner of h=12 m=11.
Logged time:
h=1 m=47
